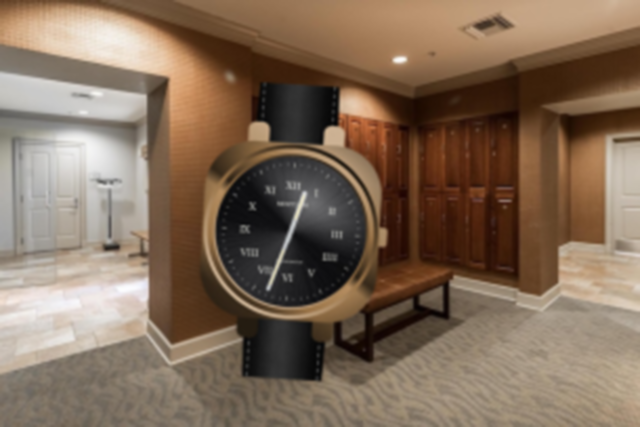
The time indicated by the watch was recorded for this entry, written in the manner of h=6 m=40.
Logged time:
h=12 m=33
